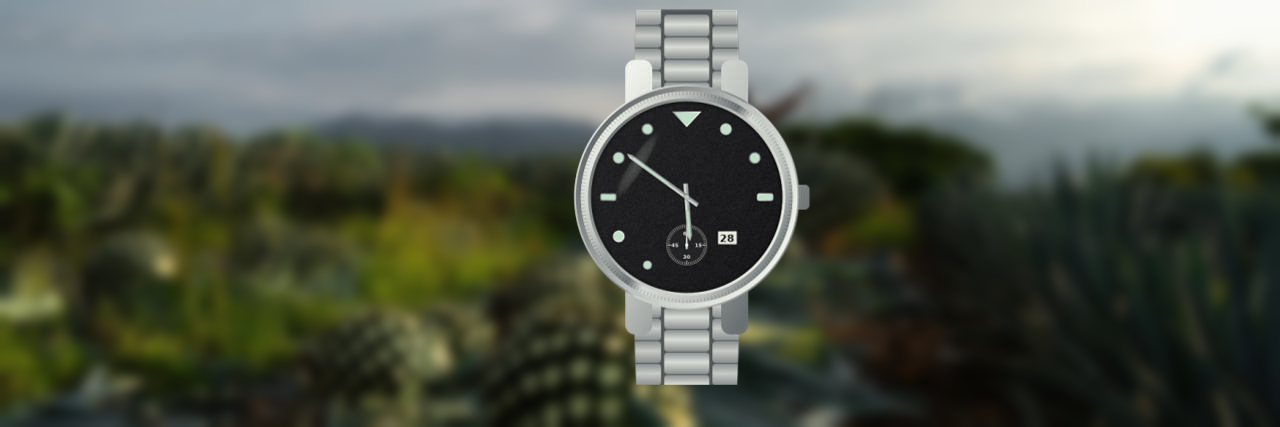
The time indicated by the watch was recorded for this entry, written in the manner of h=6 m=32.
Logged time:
h=5 m=51
